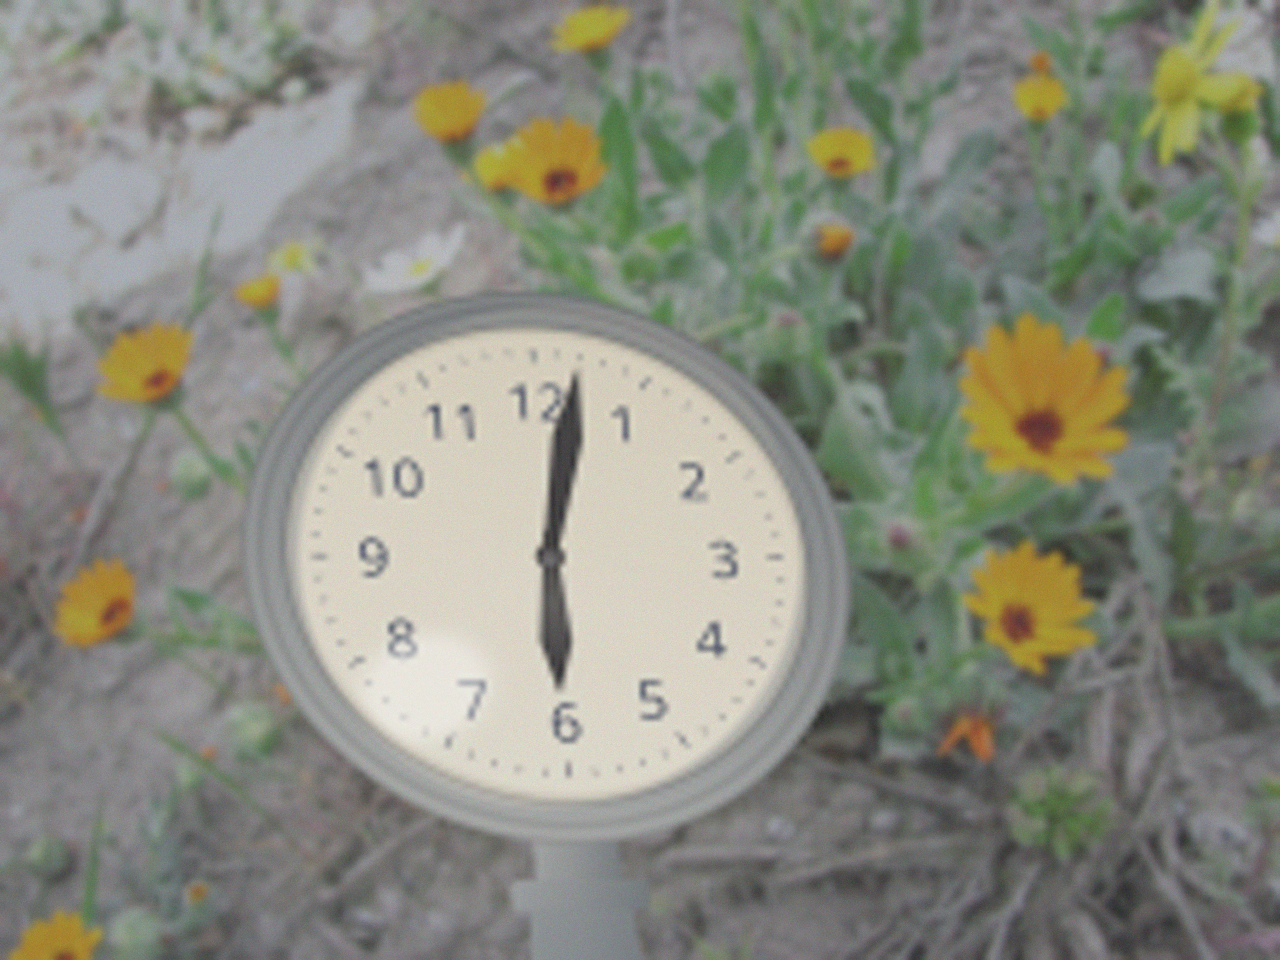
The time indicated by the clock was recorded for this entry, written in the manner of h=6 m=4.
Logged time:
h=6 m=2
